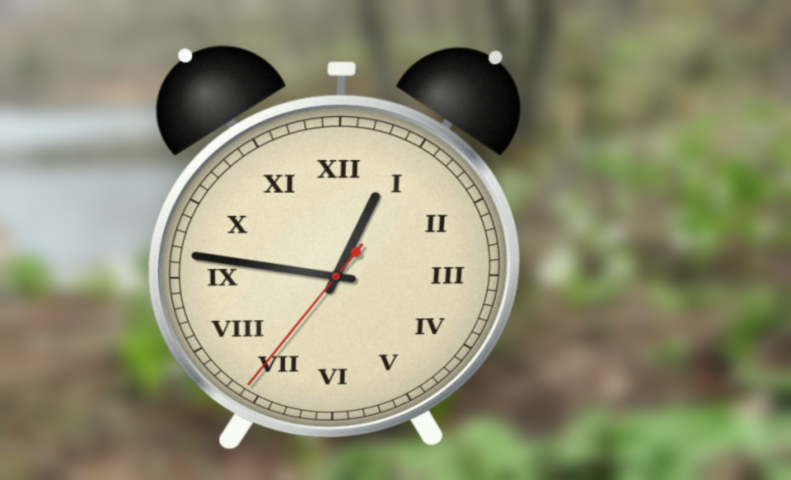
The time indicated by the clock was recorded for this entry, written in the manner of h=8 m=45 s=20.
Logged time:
h=12 m=46 s=36
